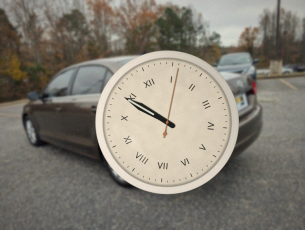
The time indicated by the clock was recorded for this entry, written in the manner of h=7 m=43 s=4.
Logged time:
h=10 m=54 s=6
